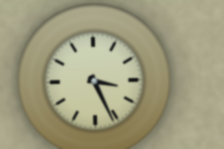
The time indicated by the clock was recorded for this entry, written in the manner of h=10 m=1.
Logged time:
h=3 m=26
